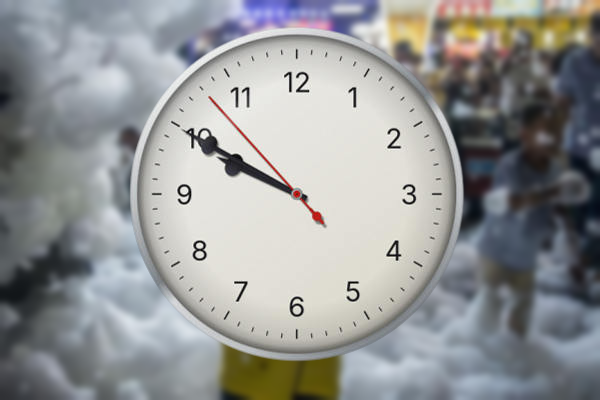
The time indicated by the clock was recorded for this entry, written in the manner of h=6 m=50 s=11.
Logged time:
h=9 m=49 s=53
